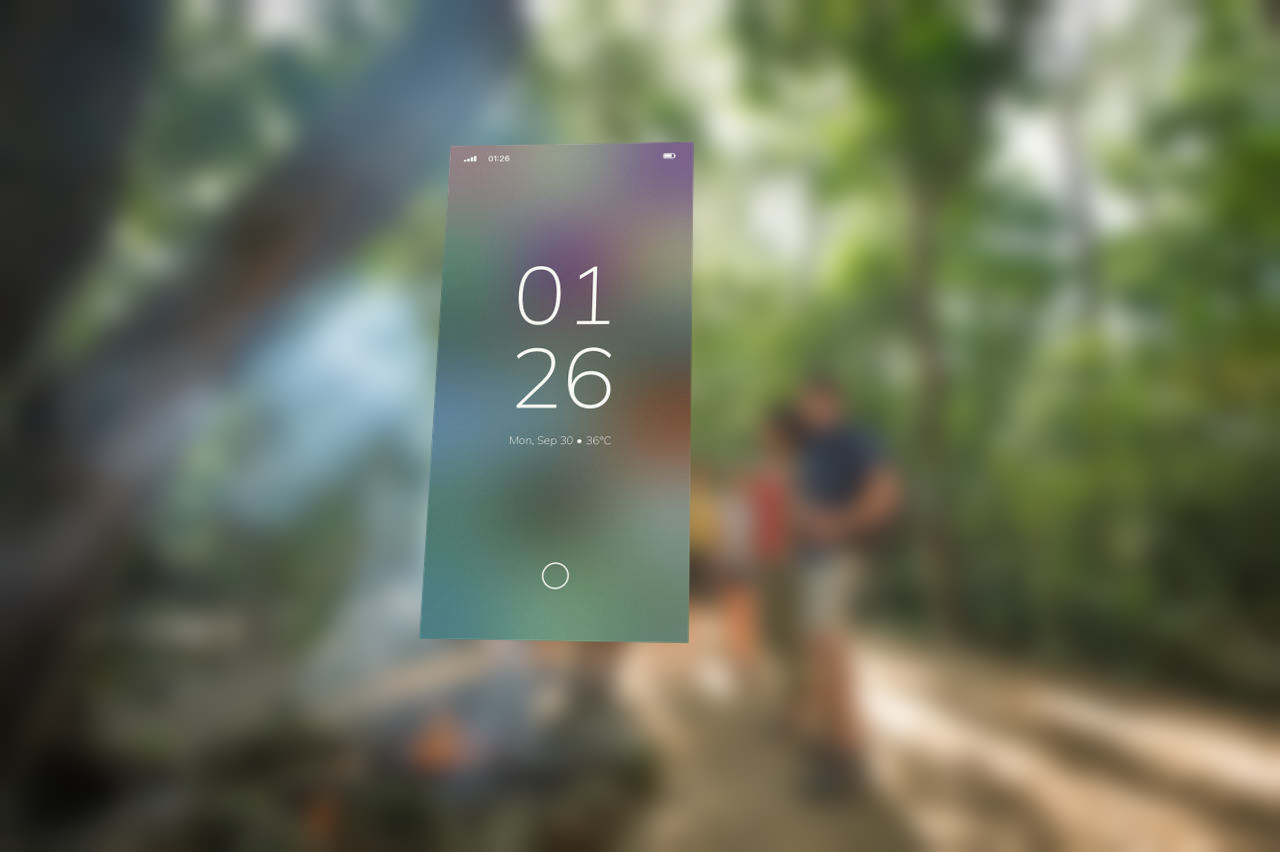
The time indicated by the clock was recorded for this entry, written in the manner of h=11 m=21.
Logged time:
h=1 m=26
